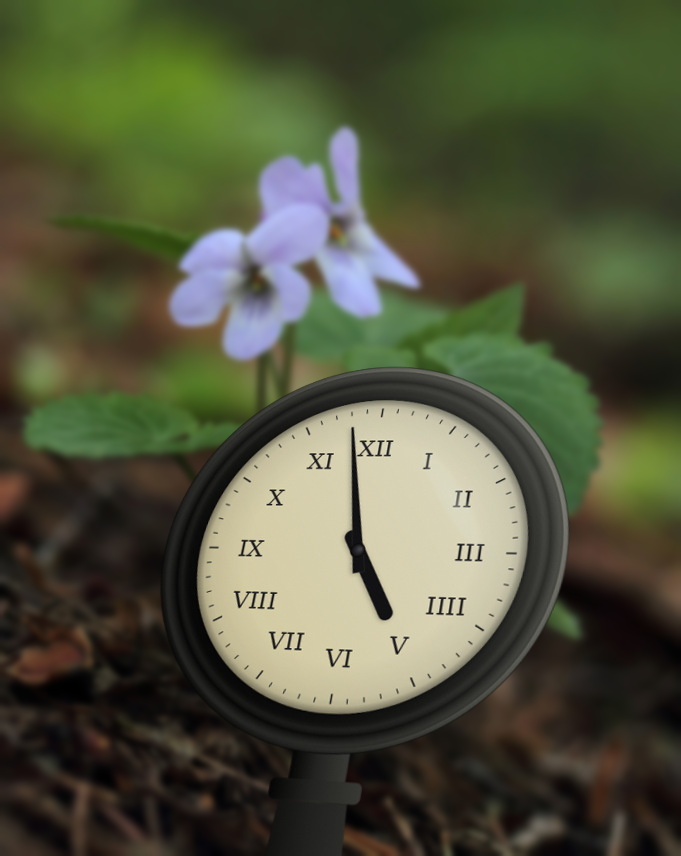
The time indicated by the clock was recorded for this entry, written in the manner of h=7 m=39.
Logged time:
h=4 m=58
